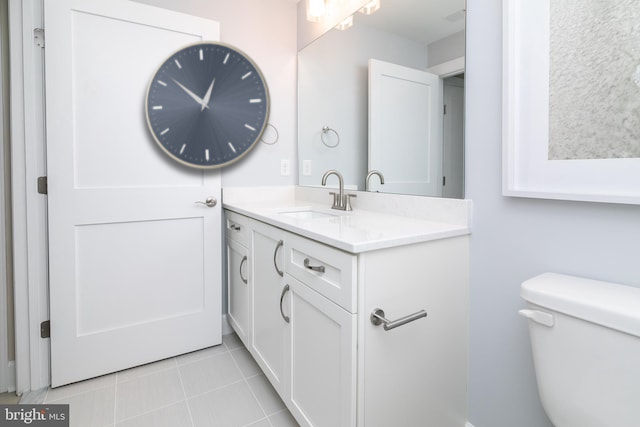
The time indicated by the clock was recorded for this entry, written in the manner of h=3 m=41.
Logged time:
h=12 m=52
